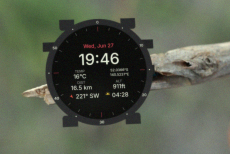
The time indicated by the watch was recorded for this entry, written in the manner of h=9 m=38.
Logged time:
h=19 m=46
